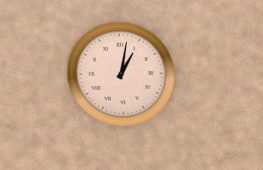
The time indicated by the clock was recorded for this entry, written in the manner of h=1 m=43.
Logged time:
h=1 m=2
